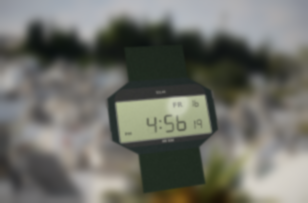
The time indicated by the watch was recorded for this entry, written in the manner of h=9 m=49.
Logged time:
h=4 m=56
